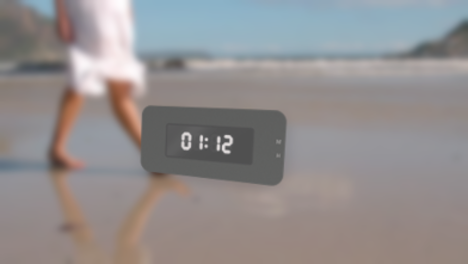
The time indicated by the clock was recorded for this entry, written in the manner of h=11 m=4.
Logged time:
h=1 m=12
